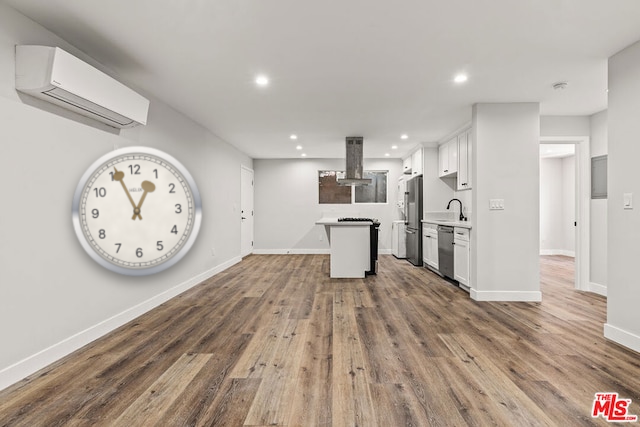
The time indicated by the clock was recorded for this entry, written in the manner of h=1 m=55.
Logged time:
h=12 m=56
